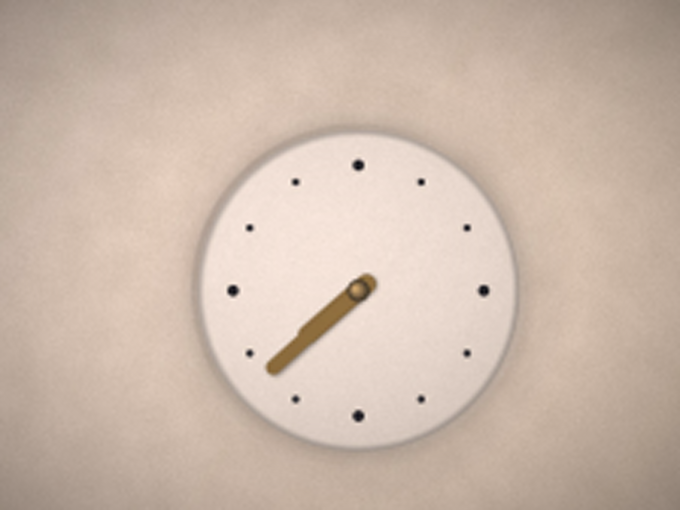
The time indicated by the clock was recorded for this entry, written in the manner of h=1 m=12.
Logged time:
h=7 m=38
